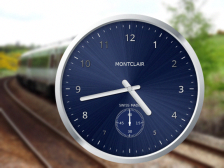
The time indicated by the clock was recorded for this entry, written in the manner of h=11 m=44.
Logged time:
h=4 m=43
